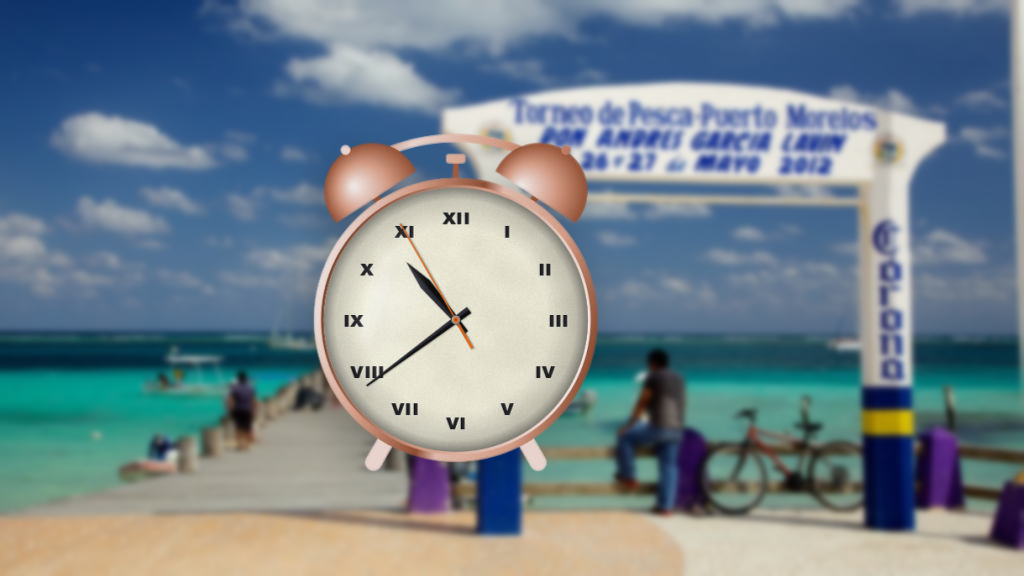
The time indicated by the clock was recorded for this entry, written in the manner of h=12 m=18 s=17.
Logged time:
h=10 m=38 s=55
